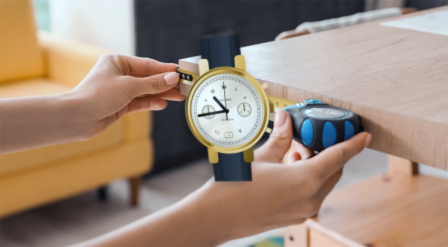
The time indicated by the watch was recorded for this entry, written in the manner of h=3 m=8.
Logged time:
h=10 m=44
